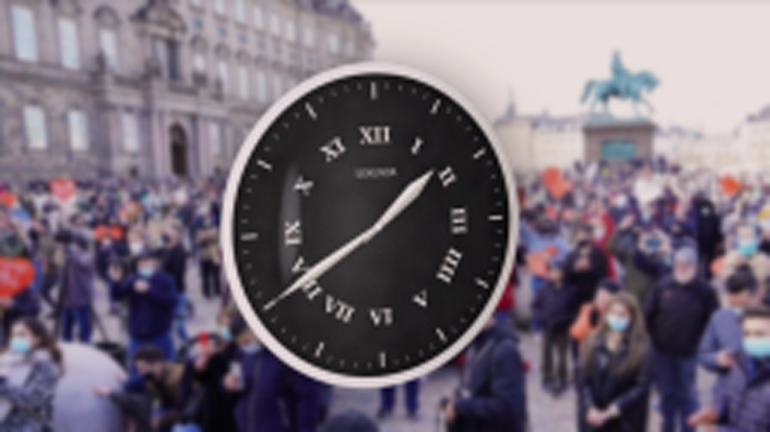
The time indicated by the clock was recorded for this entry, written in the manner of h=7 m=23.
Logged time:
h=1 m=40
